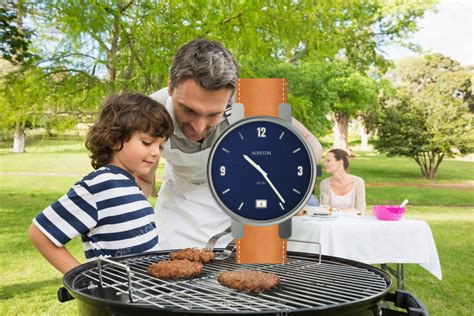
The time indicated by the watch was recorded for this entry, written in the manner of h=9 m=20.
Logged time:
h=10 m=24
